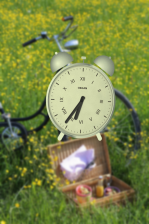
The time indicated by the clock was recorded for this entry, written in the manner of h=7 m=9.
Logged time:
h=6 m=36
